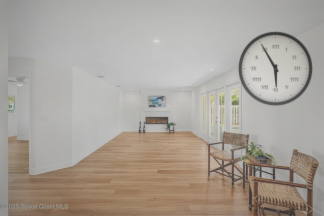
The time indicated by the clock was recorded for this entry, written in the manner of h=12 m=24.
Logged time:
h=5 m=55
